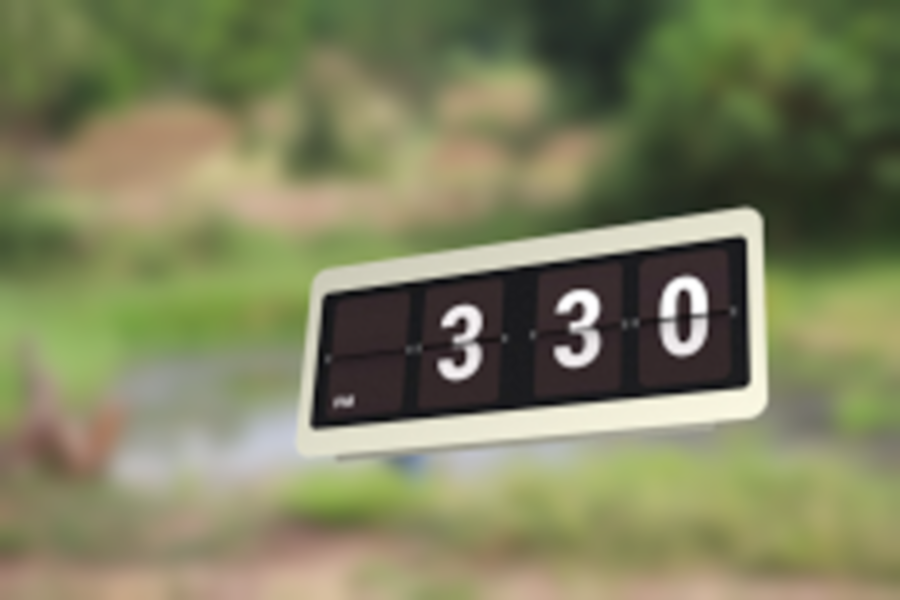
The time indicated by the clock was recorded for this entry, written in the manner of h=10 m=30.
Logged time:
h=3 m=30
